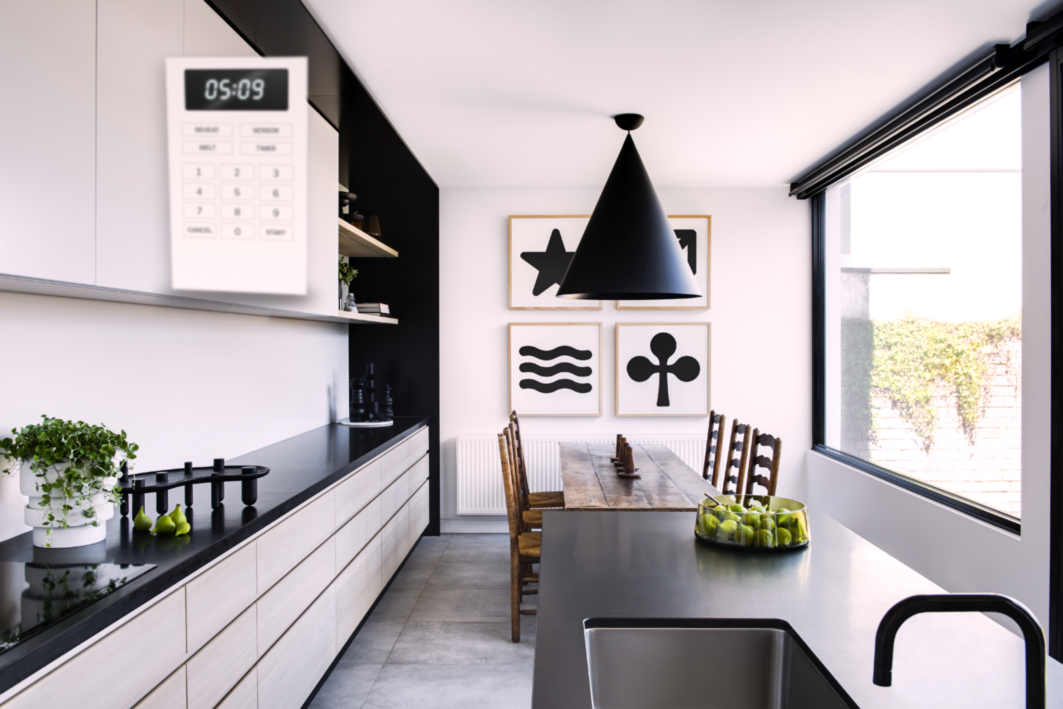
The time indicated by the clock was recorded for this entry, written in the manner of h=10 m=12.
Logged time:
h=5 m=9
